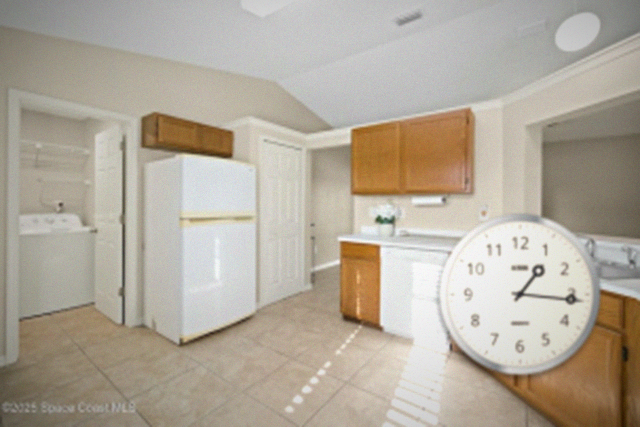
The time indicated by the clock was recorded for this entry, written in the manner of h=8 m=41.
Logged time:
h=1 m=16
